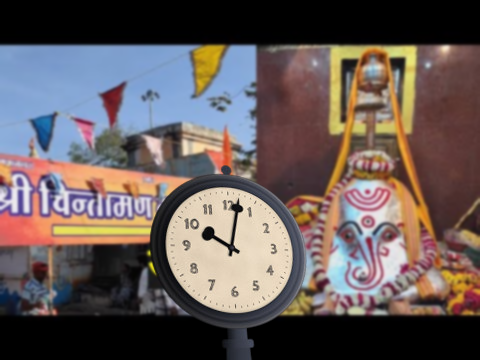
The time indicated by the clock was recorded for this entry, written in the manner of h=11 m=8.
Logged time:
h=10 m=2
